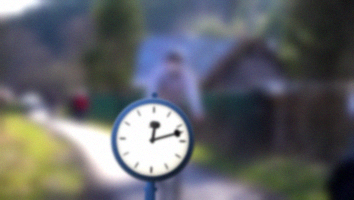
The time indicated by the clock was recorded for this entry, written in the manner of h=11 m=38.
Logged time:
h=12 m=12
